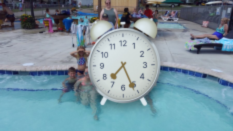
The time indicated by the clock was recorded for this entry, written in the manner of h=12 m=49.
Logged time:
h=7 m=26
